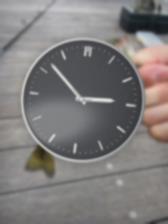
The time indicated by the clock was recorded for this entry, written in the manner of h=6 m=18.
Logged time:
h=2 m=52
